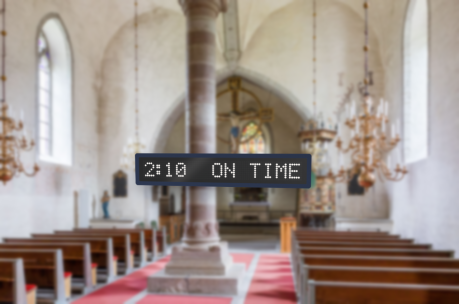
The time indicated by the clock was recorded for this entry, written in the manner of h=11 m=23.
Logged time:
h=2 m=10
